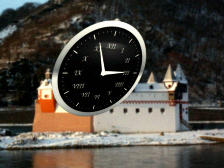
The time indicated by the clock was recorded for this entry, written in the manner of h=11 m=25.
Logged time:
h=2 m=56
